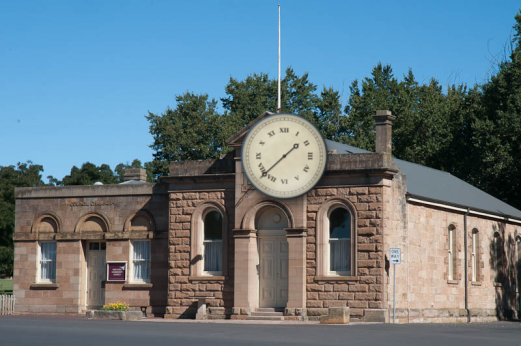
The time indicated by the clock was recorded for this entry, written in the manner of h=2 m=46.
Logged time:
h=1 m=38
